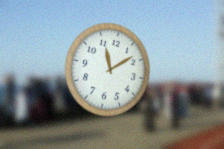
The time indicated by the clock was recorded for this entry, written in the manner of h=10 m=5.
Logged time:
h=11 m=8
